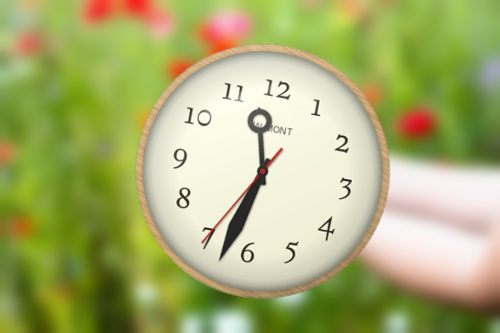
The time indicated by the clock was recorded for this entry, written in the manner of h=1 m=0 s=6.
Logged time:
h=11 m=32 s=35
